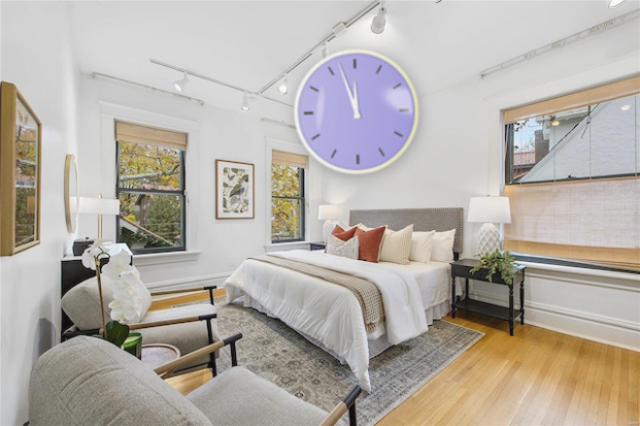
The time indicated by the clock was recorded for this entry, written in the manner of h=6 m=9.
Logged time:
h=11 m=57
